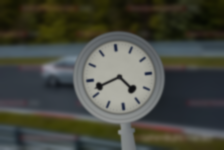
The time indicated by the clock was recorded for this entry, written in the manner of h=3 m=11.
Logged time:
h=4 m=42
